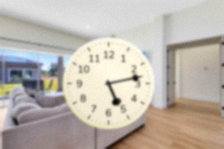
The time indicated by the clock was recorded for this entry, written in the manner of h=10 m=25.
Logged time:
h=5 m=13
